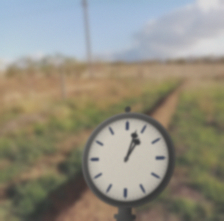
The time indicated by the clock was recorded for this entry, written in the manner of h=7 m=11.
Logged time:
h=1 m=3
